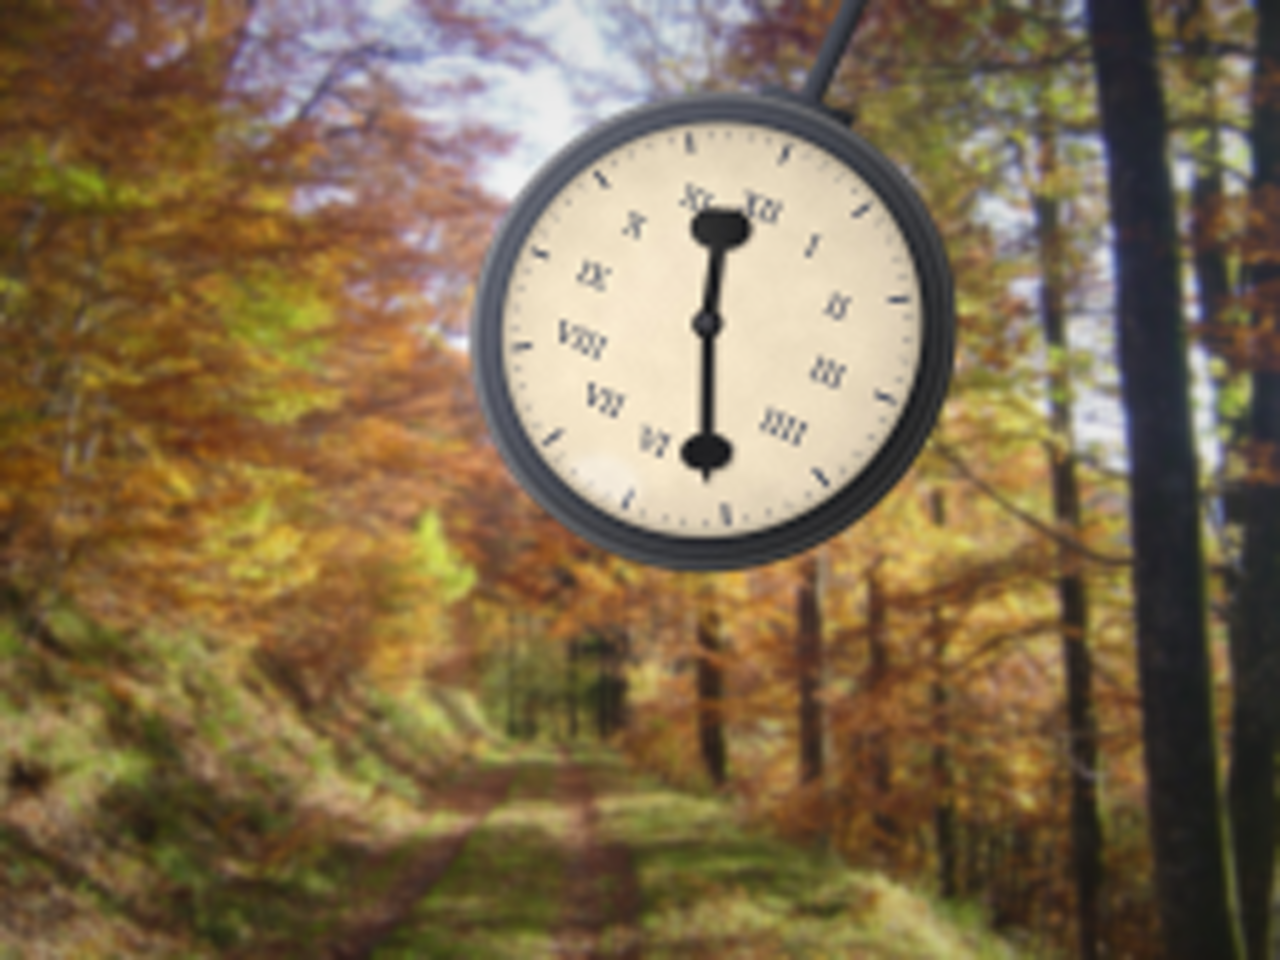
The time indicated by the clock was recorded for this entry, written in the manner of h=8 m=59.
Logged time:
h=11 m=26
